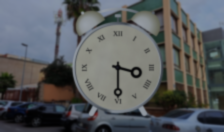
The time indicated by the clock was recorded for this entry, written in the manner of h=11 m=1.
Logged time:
h=3 m=30
